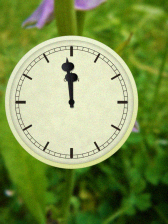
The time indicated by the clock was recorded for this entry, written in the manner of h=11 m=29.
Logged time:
h=11 m=59
